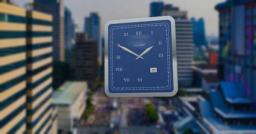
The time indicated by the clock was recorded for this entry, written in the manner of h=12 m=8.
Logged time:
h=1 m=50
